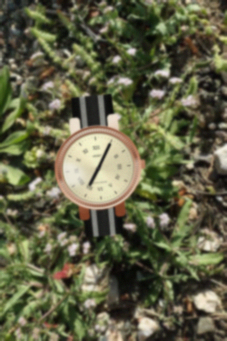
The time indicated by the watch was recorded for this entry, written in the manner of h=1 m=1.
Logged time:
h=7 m=5
